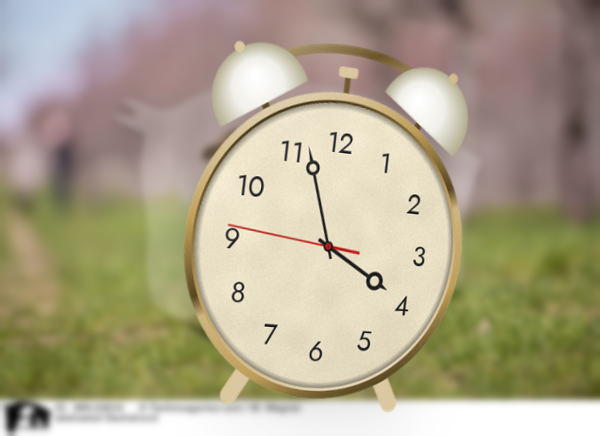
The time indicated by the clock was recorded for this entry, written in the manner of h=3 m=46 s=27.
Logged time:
h=3 m=56 s=46
